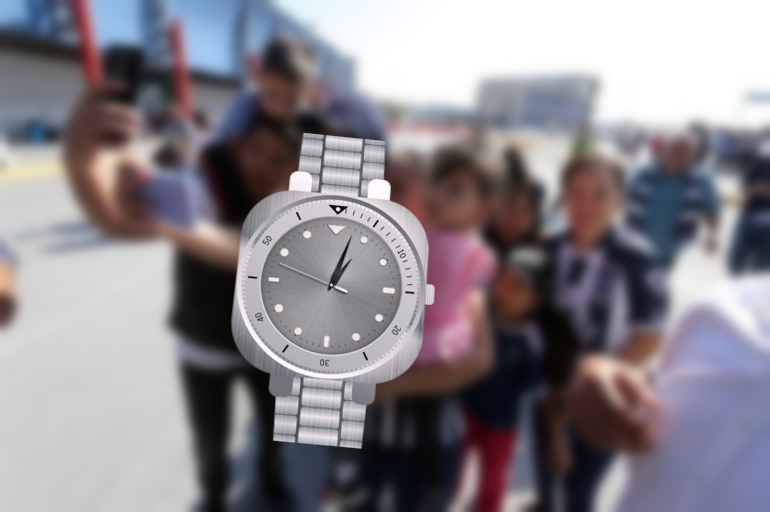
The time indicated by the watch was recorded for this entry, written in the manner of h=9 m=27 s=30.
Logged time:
h=1 m=2 s=48
